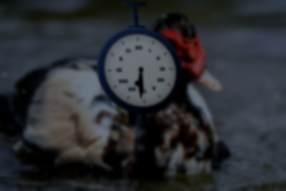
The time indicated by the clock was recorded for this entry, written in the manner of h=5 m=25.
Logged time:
h=6 m=31
